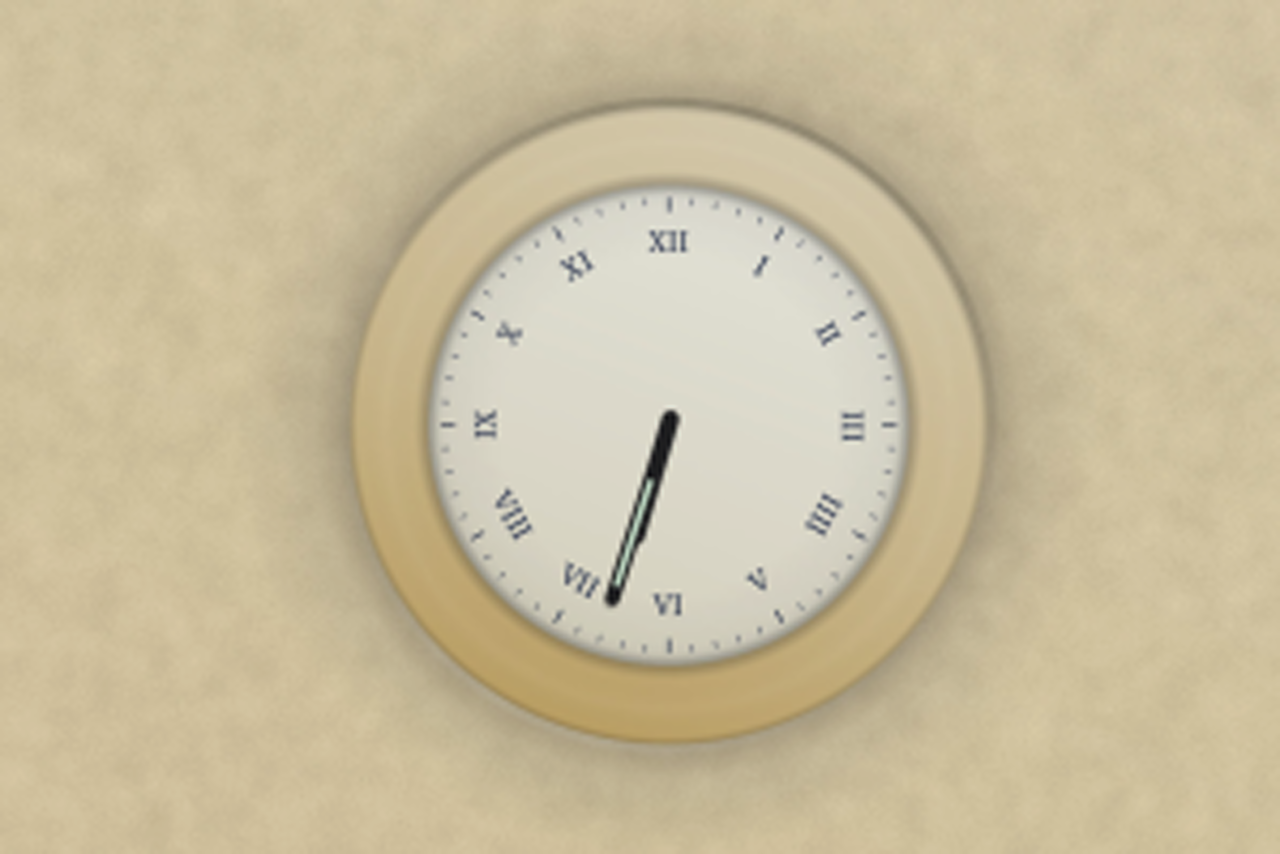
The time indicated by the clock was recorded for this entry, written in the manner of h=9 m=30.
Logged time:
h=6 m=33
